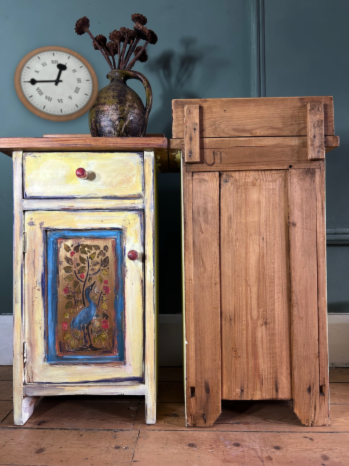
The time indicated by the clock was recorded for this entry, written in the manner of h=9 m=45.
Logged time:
h=12 m=45
